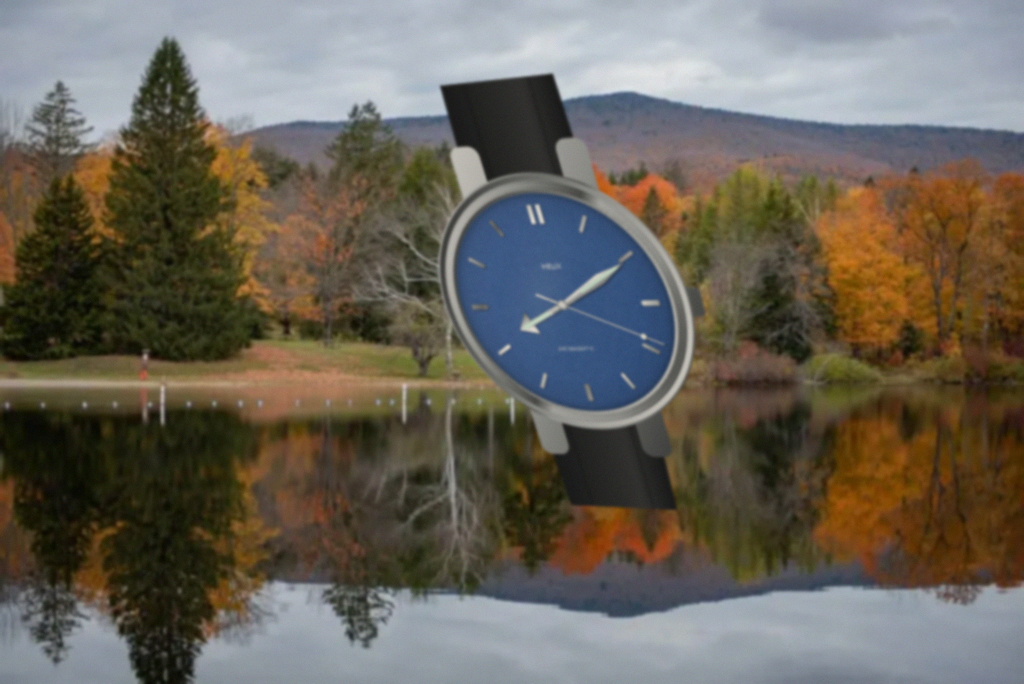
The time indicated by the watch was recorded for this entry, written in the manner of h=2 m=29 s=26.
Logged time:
h=8 m=10 s=19
